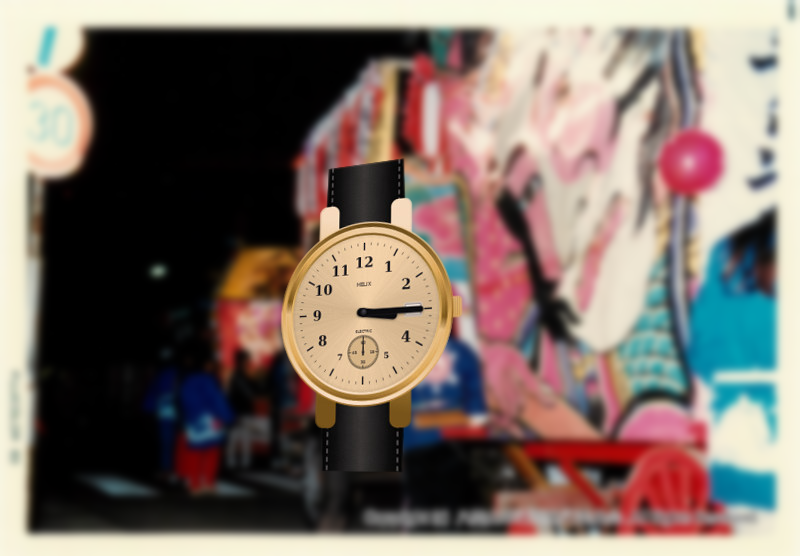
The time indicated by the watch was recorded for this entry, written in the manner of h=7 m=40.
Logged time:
h=3 m=15
